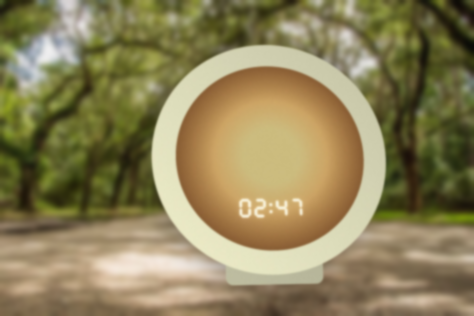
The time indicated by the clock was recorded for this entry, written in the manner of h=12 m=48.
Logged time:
h=2 m=47
